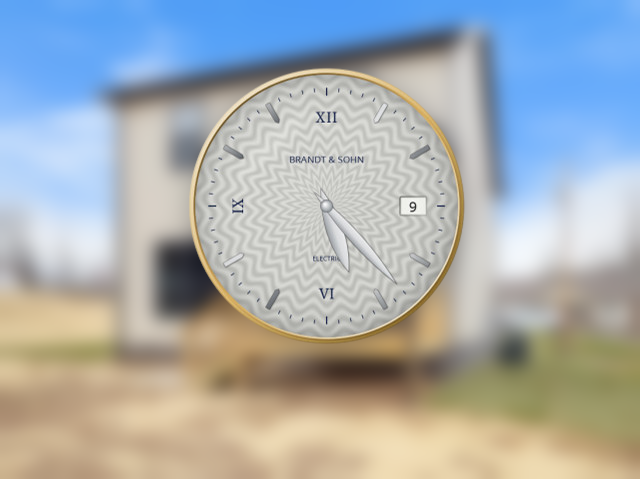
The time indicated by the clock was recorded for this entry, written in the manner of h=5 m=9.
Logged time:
h=5 m=23
